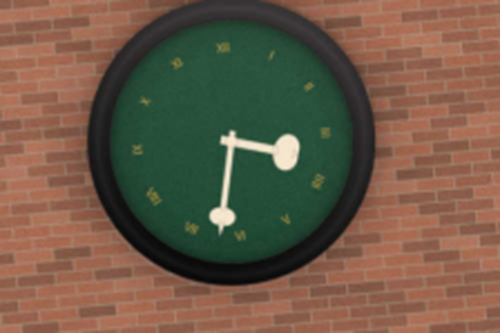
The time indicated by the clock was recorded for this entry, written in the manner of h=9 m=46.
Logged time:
h=3 m=32
